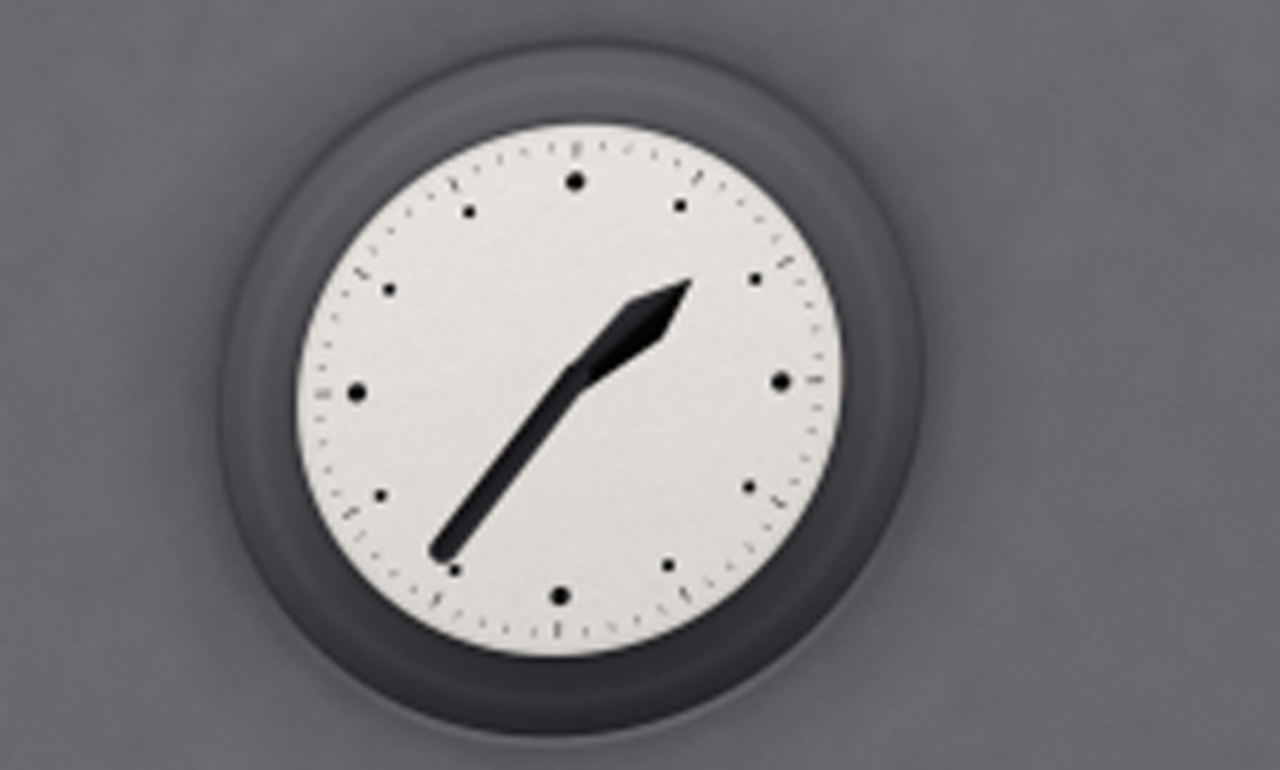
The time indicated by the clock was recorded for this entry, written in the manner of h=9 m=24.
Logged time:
h=1 m=36
